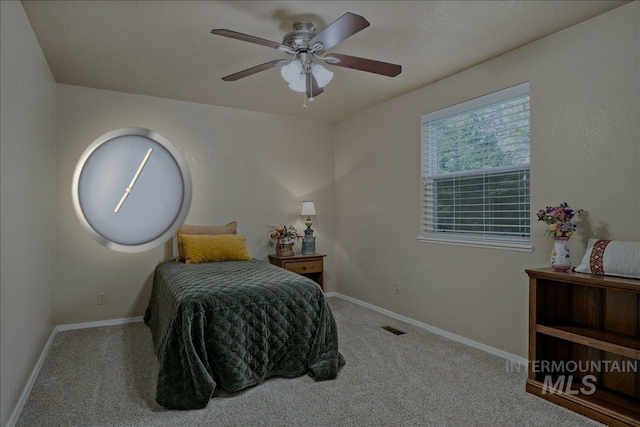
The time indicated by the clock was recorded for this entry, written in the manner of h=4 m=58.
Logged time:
h=7 m=5
